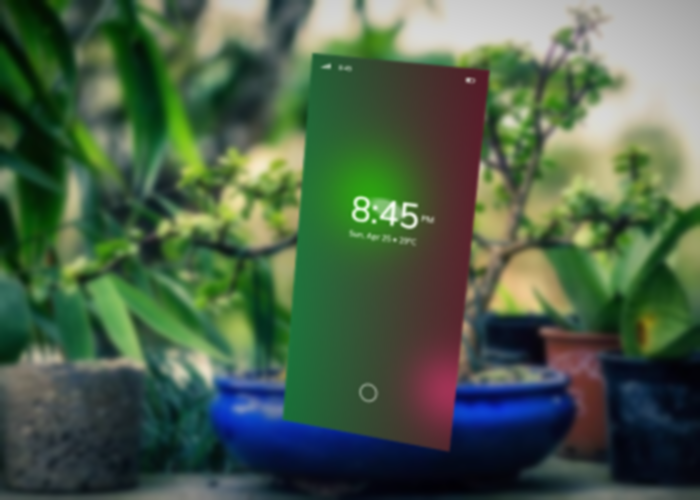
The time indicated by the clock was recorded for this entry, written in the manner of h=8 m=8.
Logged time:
h=8 m=45
